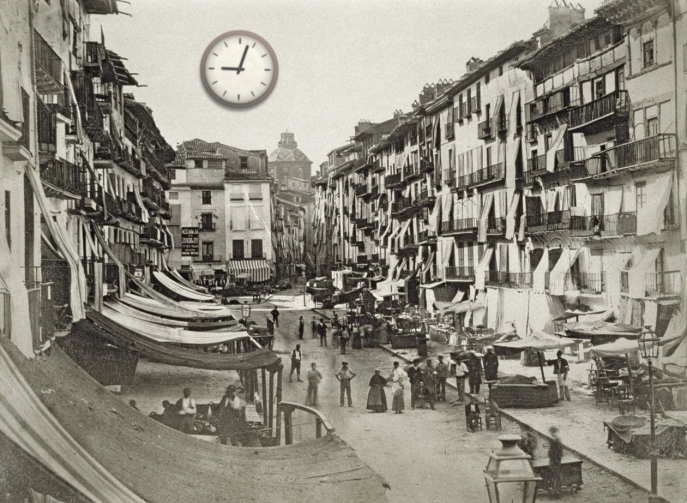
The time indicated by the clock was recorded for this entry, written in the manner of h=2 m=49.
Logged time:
h=9 m=3
